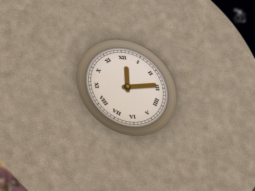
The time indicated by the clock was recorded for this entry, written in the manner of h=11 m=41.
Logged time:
h=12 m=14
